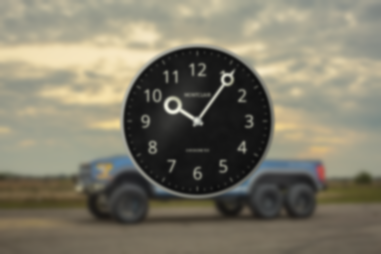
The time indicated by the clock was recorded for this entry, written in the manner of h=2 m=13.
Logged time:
h=10 m=6
